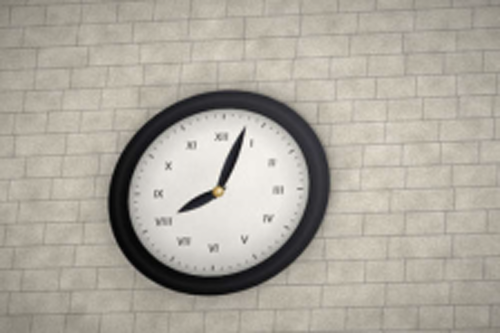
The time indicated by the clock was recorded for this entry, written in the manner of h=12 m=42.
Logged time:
h=8 m=3
